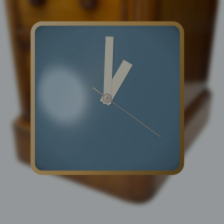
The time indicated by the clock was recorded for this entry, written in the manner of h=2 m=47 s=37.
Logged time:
h=1 m=0 s=21
